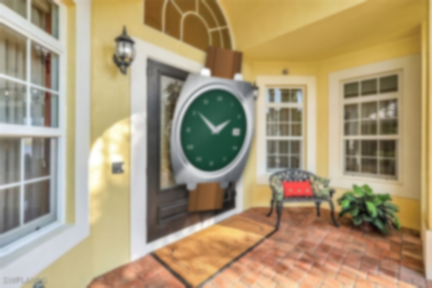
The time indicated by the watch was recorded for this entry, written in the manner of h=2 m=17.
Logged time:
h=1 m=51
